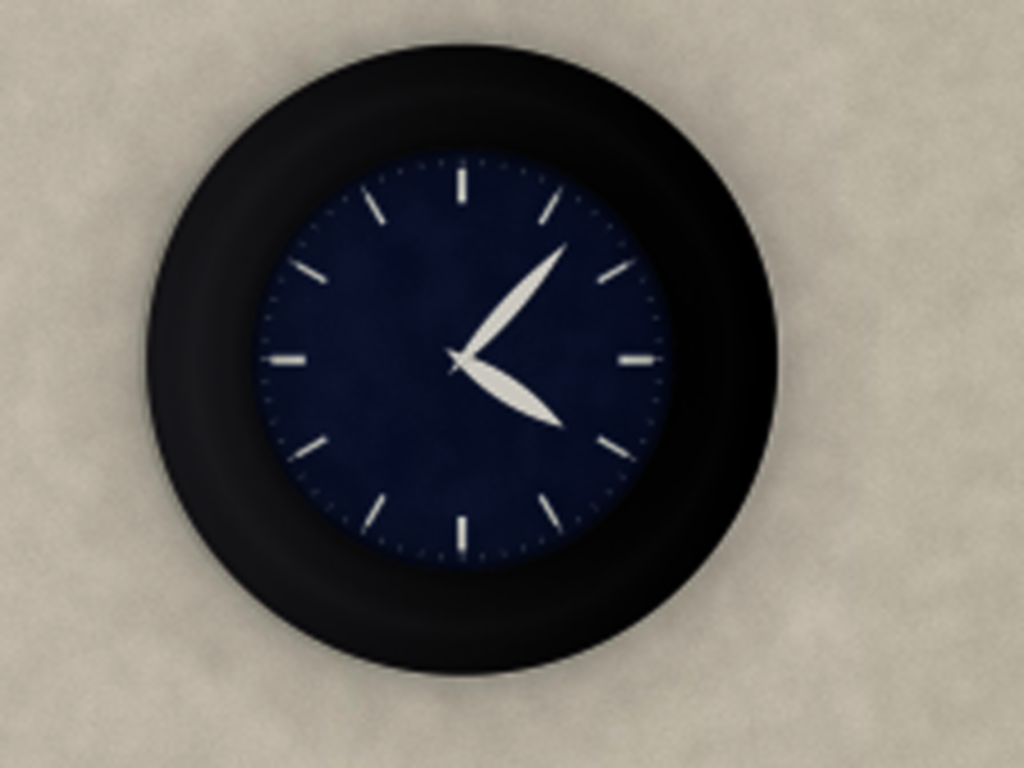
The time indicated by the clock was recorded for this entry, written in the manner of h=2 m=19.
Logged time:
h=4 m=7
